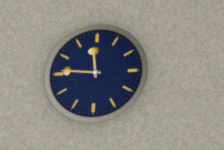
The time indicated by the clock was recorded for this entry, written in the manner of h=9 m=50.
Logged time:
h=11 m=46
